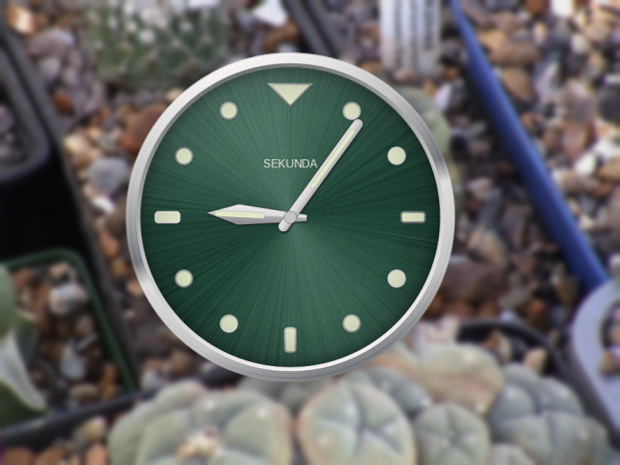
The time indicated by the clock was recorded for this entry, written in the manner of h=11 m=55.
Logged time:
h=9 m=6
